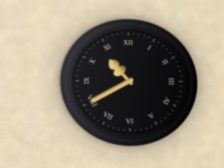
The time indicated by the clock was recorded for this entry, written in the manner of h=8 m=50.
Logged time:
h=10 m=40
